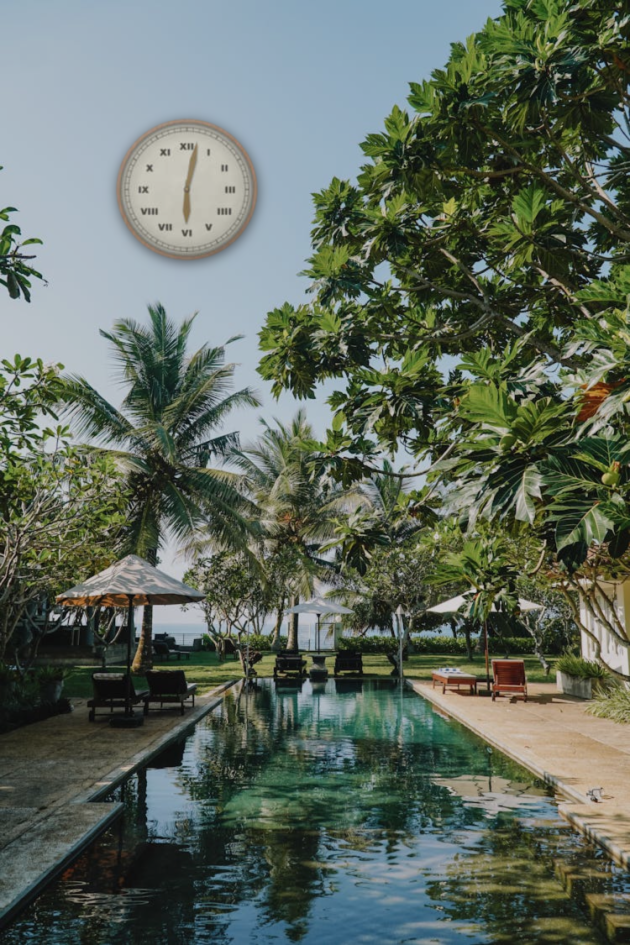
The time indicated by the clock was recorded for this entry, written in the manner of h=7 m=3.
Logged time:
h=6 m=2
